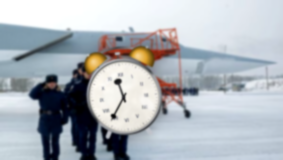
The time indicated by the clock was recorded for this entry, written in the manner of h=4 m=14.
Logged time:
h=11 m=36
